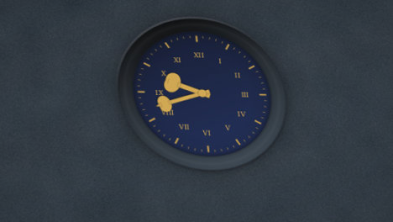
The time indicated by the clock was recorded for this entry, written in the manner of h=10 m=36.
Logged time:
h=9 m=42
